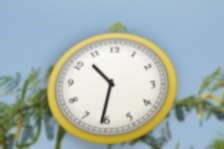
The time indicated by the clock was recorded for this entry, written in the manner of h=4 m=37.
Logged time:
h=10 m=31
